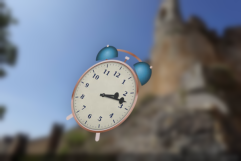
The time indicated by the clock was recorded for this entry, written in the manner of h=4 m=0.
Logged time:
h=2 m=13
